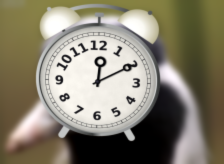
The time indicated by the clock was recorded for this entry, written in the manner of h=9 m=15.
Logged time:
h=12 m=10
